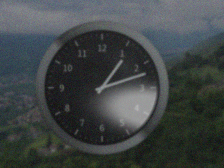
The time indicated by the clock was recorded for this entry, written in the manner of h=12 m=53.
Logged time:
h=1 m=12
